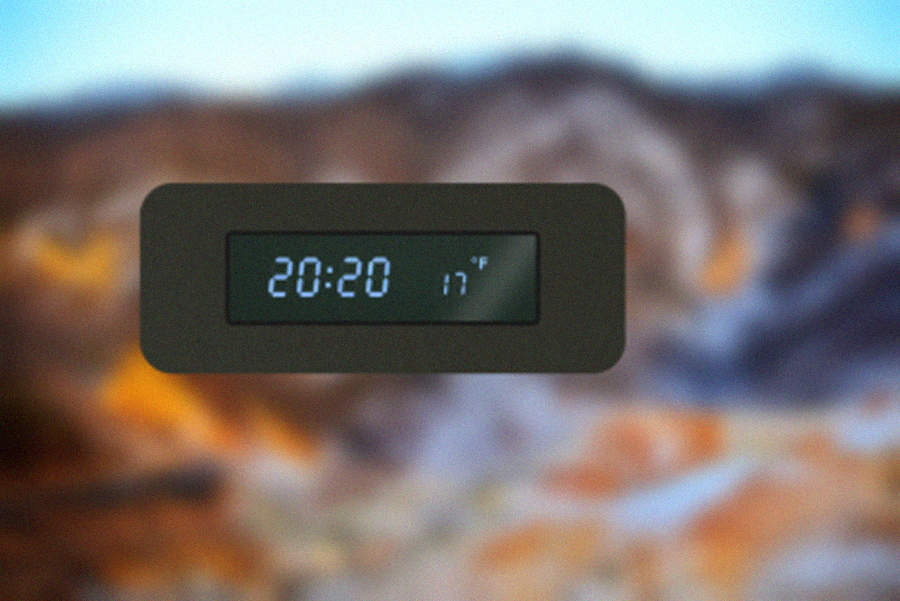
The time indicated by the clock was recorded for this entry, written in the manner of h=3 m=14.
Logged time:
h=20 m=20
